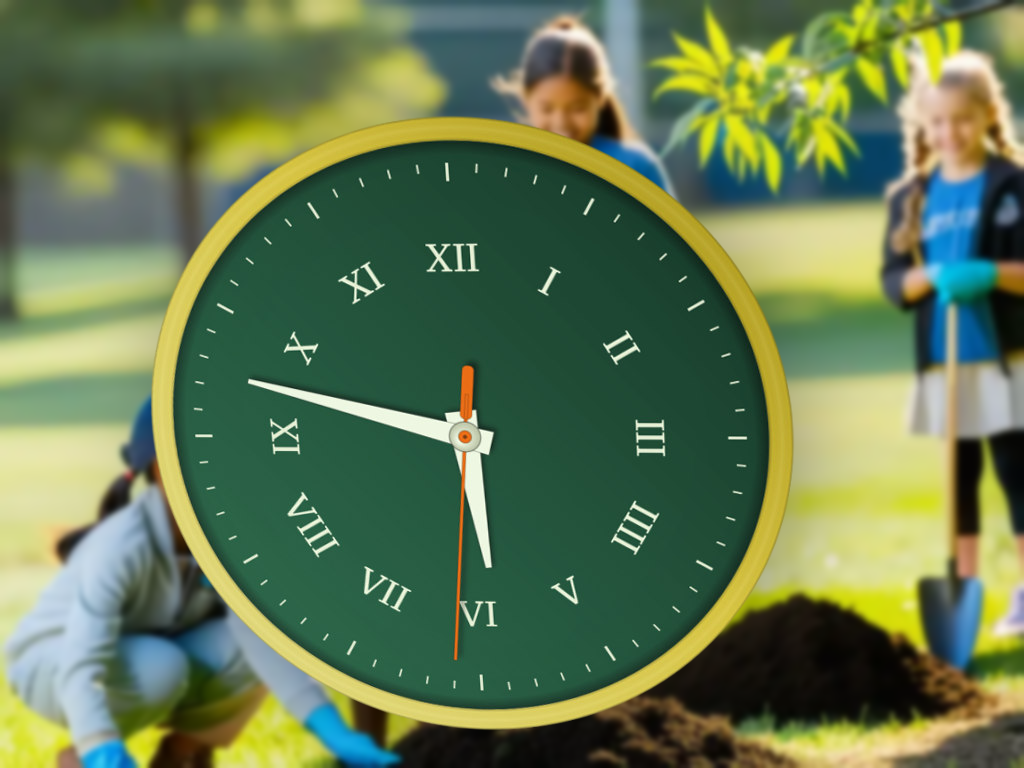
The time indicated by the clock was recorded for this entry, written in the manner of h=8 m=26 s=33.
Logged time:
h=5 m=47 s=31
